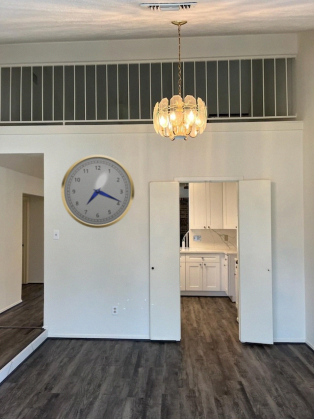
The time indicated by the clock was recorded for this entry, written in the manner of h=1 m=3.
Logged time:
h=7 m=19
